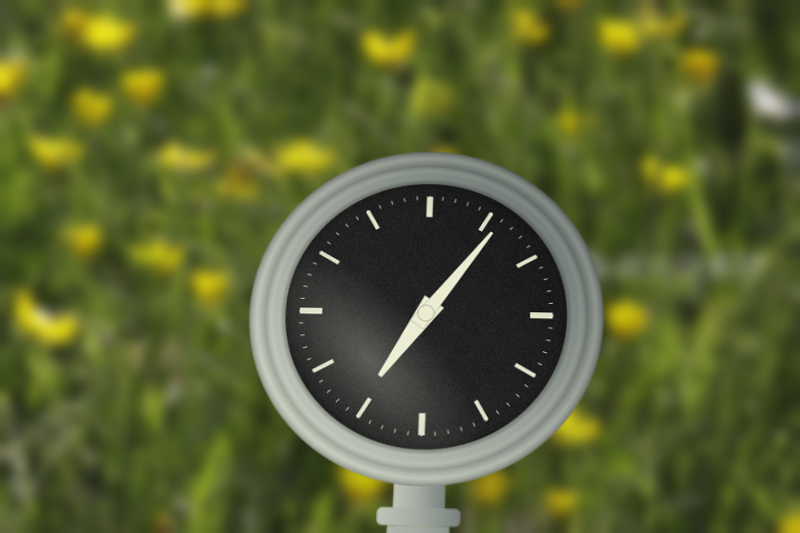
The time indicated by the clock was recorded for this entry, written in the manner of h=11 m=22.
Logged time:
h=7 m=6
